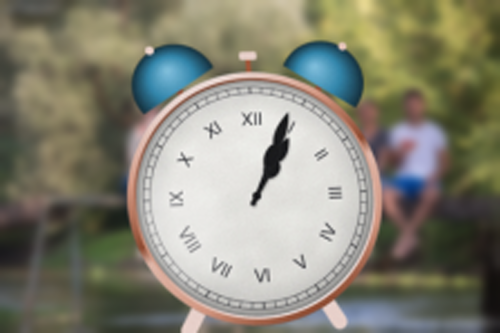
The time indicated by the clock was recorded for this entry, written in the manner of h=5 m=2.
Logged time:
h=1 m=4
